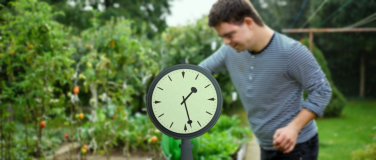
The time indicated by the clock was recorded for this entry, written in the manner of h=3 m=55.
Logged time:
h=1 m=28
